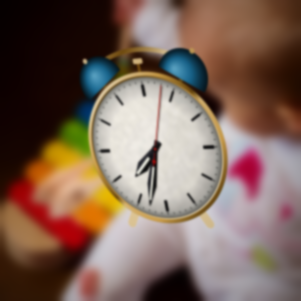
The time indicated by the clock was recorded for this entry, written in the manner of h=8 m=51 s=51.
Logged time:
h=7 m=33 s=3
